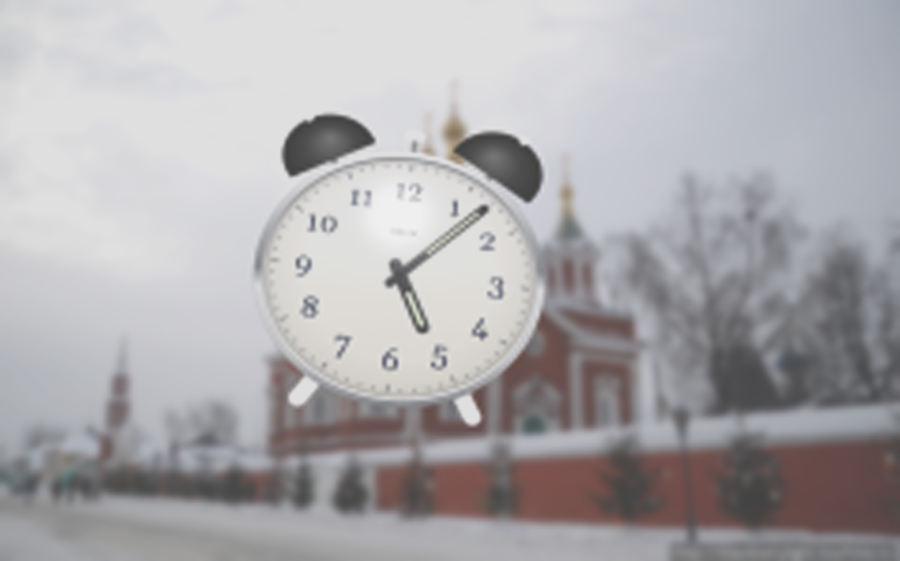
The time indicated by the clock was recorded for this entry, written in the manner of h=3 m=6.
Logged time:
h=5 m=7
